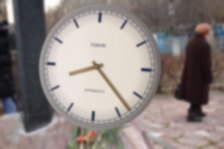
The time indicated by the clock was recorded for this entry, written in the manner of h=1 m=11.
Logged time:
h=8 m=23
